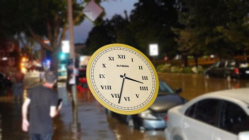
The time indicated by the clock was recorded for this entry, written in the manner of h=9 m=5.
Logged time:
h=3 m=33
